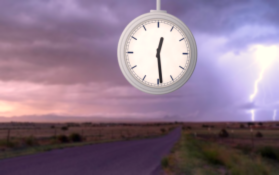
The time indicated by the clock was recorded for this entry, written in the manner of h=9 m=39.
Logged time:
h=12 m=29
